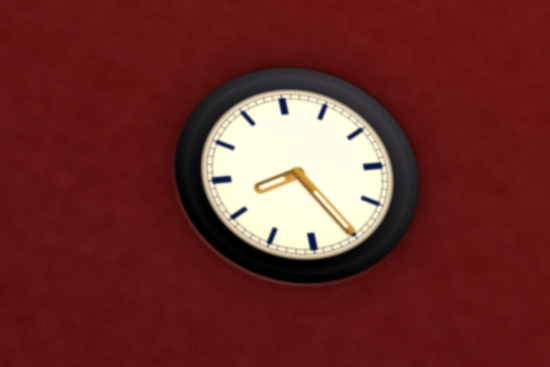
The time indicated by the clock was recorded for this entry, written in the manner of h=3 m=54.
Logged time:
h=8 m=25
